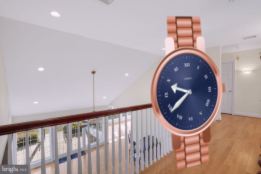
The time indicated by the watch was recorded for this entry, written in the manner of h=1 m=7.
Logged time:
h=9 m=39
